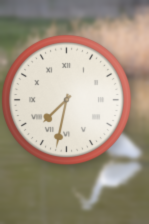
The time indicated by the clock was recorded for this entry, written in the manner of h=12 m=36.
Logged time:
h=7 m=32
